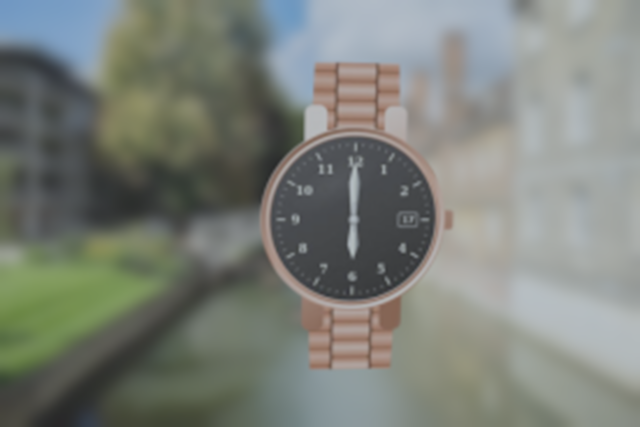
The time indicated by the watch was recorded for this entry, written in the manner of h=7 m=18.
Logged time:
h=6 m=0
